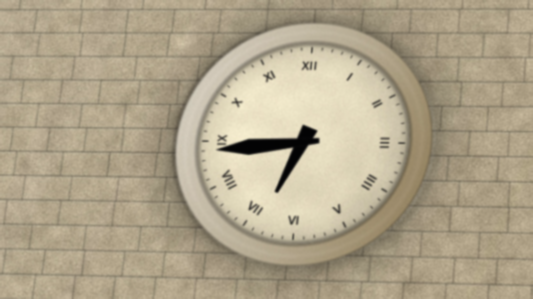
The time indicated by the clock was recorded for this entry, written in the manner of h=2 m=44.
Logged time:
h=6 m=44
